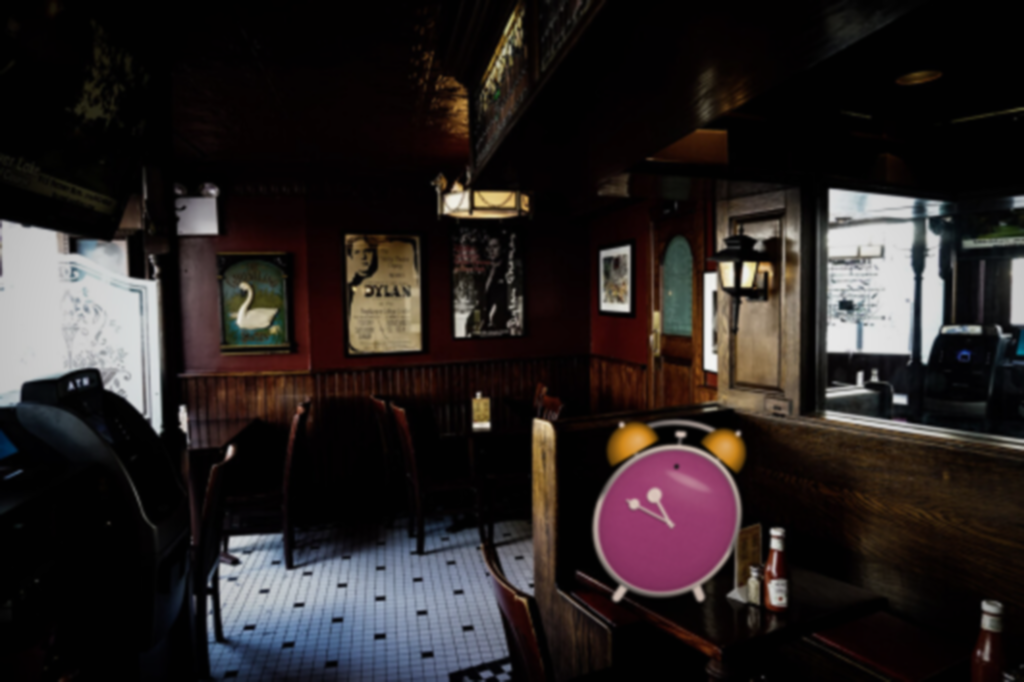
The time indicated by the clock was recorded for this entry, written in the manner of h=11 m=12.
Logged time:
h=10 m=49
